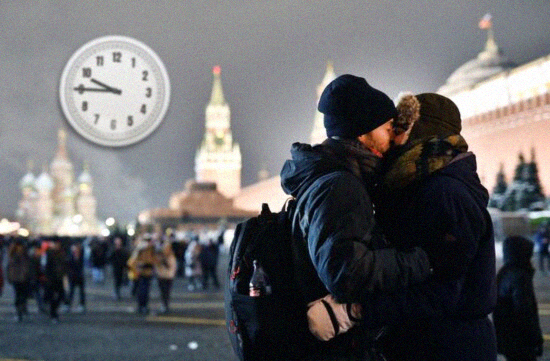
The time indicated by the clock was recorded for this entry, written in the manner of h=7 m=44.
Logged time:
h=9 m=45
